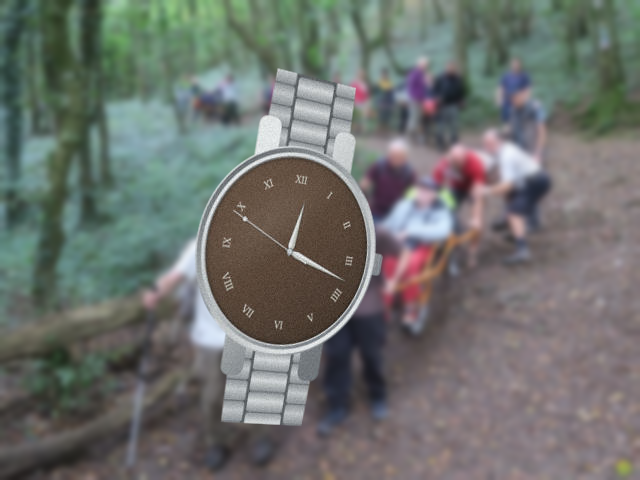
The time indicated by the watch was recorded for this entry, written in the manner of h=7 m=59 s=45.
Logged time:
h=12 m=17 s=49
